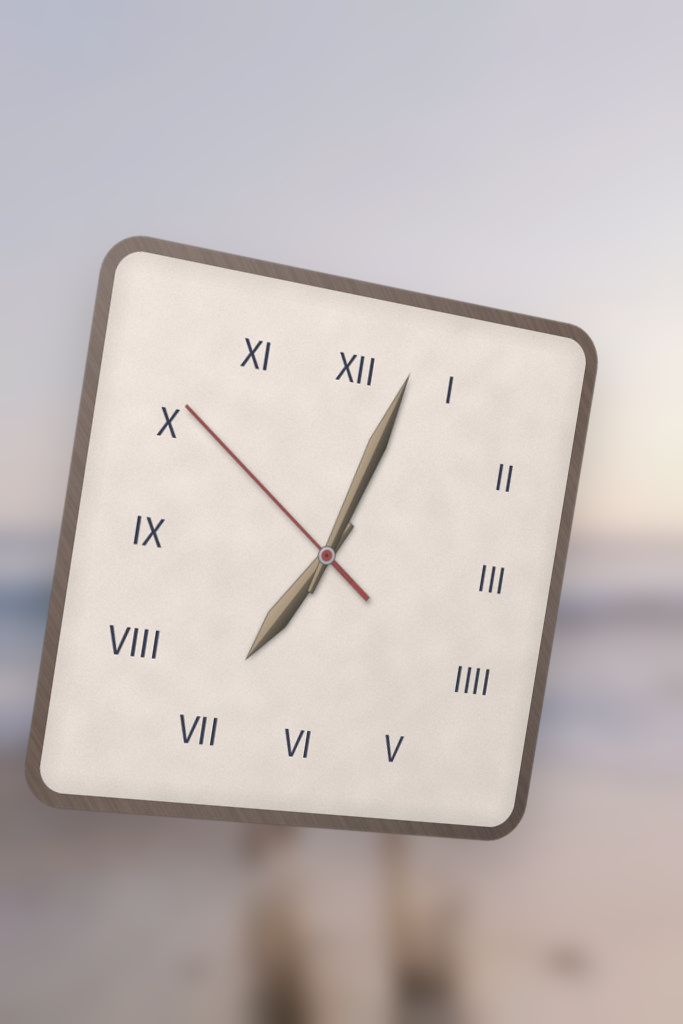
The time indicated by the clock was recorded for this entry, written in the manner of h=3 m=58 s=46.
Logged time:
h=7 m=2 s=51
